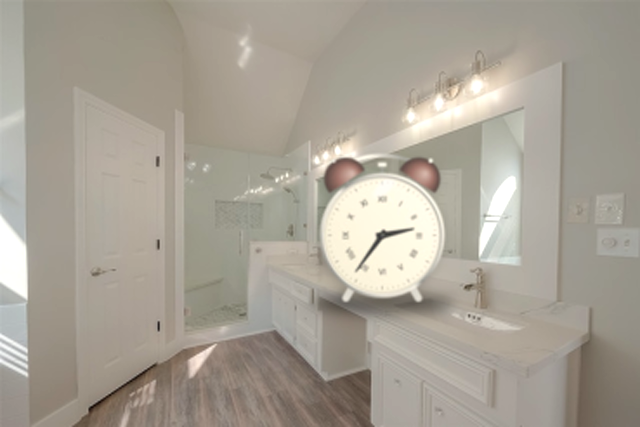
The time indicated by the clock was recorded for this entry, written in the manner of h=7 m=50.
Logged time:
h=2 m=36
